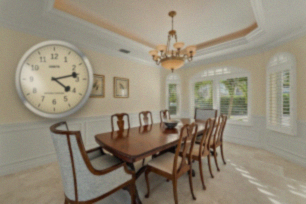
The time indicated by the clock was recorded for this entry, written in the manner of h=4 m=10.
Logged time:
h=4 m=13
